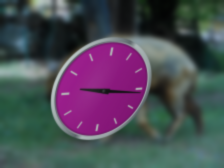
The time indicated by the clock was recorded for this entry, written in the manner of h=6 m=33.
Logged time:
h=9 m=16
